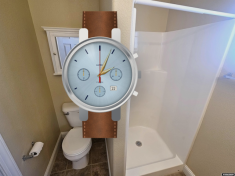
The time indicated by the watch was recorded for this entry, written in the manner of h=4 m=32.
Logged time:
h=2 m=4
